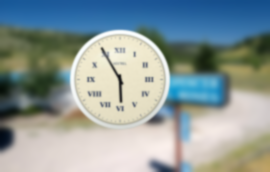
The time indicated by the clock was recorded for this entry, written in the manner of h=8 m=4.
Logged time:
h=5 m=55
